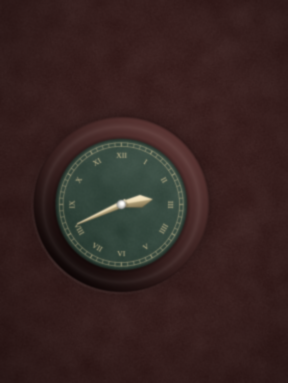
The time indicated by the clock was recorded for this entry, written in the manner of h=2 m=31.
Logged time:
h=2 m=41
